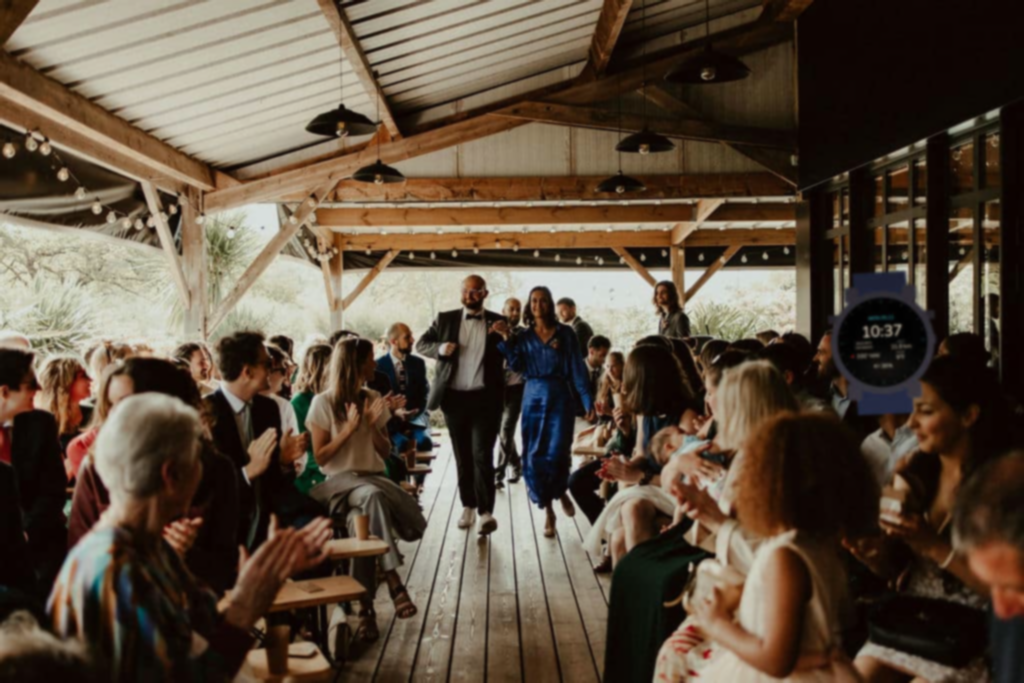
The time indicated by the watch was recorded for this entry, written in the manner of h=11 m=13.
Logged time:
h=10 m=37
